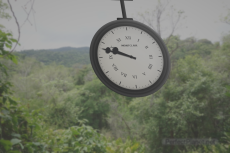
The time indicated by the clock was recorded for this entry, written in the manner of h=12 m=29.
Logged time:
h=9 m=48
